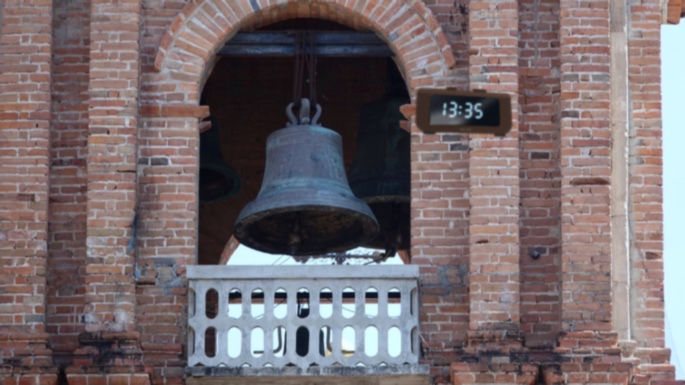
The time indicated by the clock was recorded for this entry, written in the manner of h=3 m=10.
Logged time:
h=13 m=35
